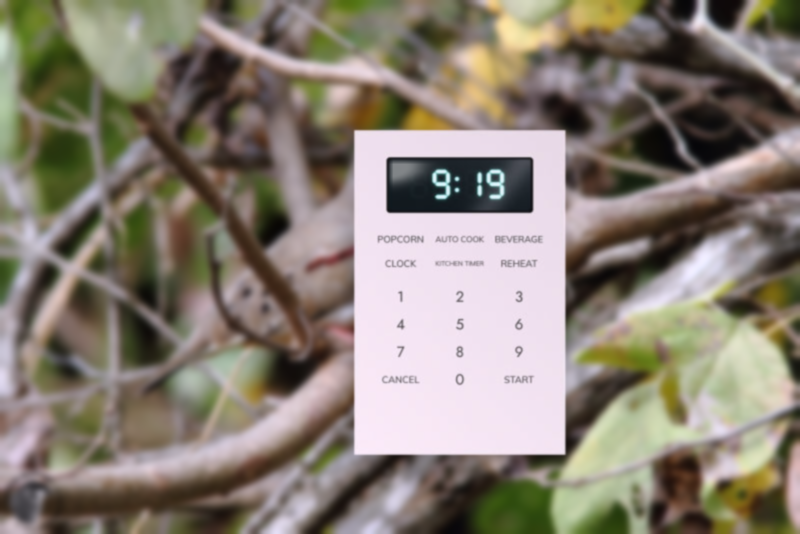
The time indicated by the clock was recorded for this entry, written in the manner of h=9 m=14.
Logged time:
h=9 m=19
